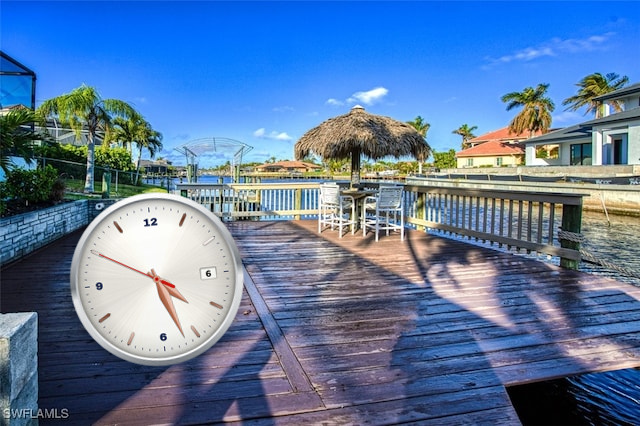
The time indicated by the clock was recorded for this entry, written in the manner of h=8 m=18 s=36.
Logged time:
h=4 m=26 s=50
